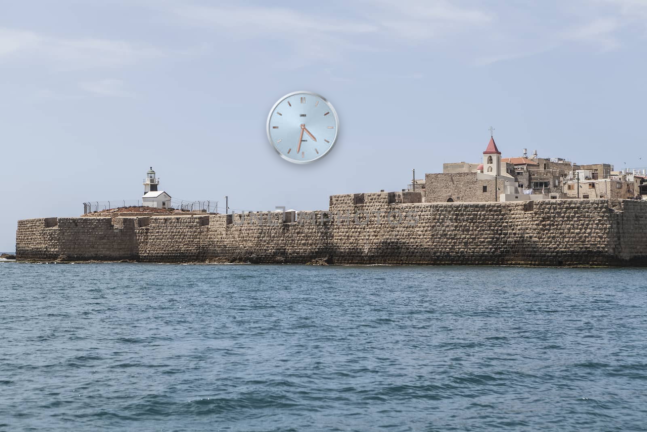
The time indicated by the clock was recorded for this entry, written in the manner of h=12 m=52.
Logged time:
h=4 m=32
